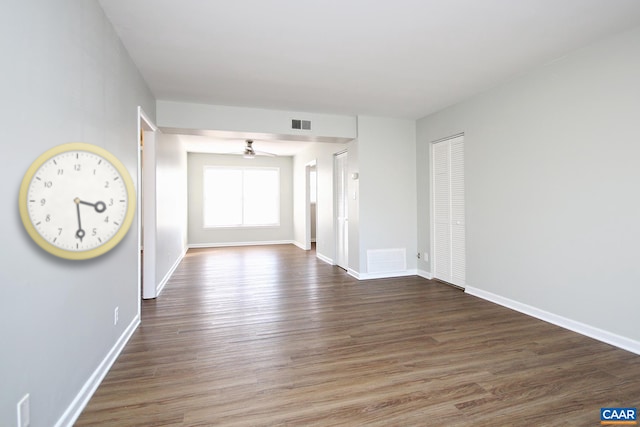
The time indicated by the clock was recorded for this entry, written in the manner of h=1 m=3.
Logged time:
h=3 m=29
